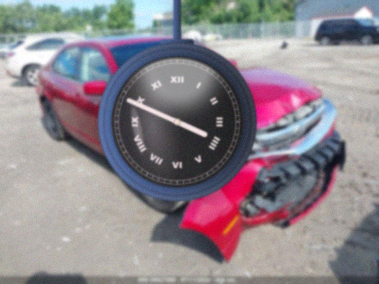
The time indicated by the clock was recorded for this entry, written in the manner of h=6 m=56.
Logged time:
h=3 m=49
